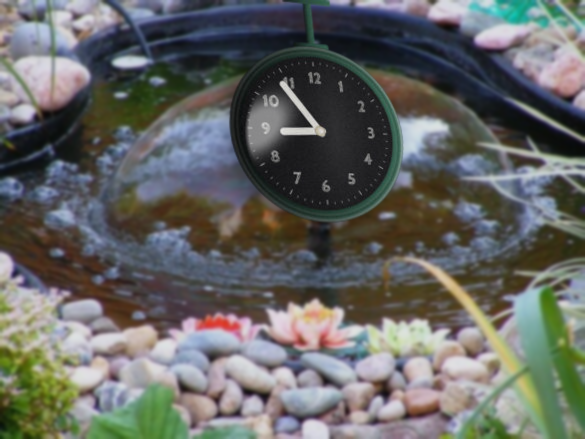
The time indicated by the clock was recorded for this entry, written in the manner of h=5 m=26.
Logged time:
h=8 m=54
